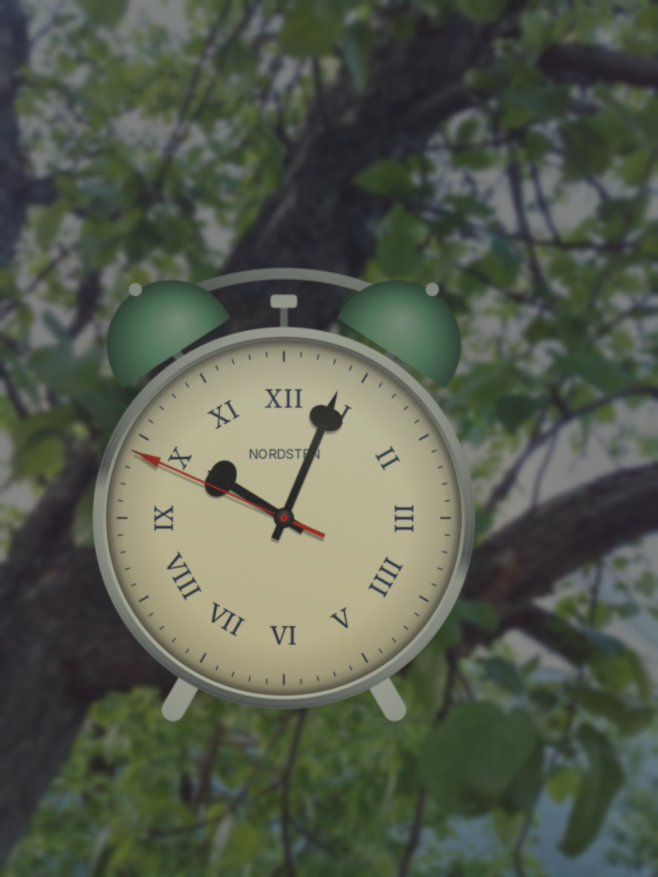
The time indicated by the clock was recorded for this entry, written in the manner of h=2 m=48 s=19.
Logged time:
h=10 m=3 s=49
